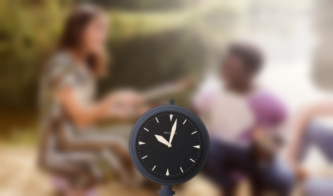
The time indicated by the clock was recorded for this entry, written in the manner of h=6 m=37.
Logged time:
h=10 m=2
